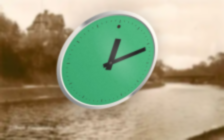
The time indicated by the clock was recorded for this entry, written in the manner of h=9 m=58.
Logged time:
h=12 m=11
